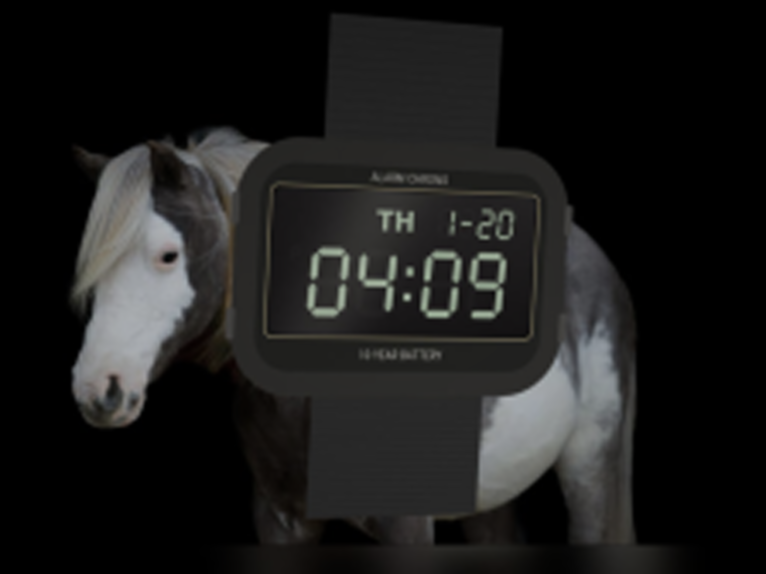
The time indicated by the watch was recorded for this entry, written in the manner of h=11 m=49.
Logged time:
h=4 m=9
